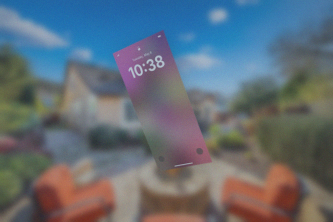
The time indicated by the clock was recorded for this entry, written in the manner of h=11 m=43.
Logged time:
h=10 m=38
